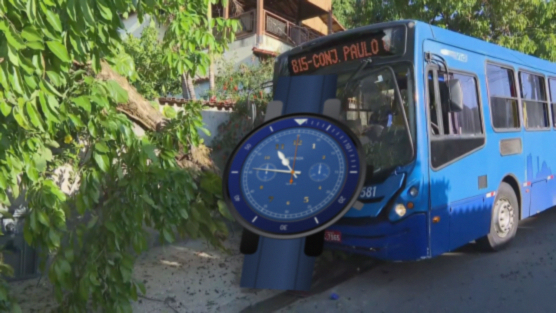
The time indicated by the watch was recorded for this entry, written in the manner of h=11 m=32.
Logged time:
h=10 m=46
